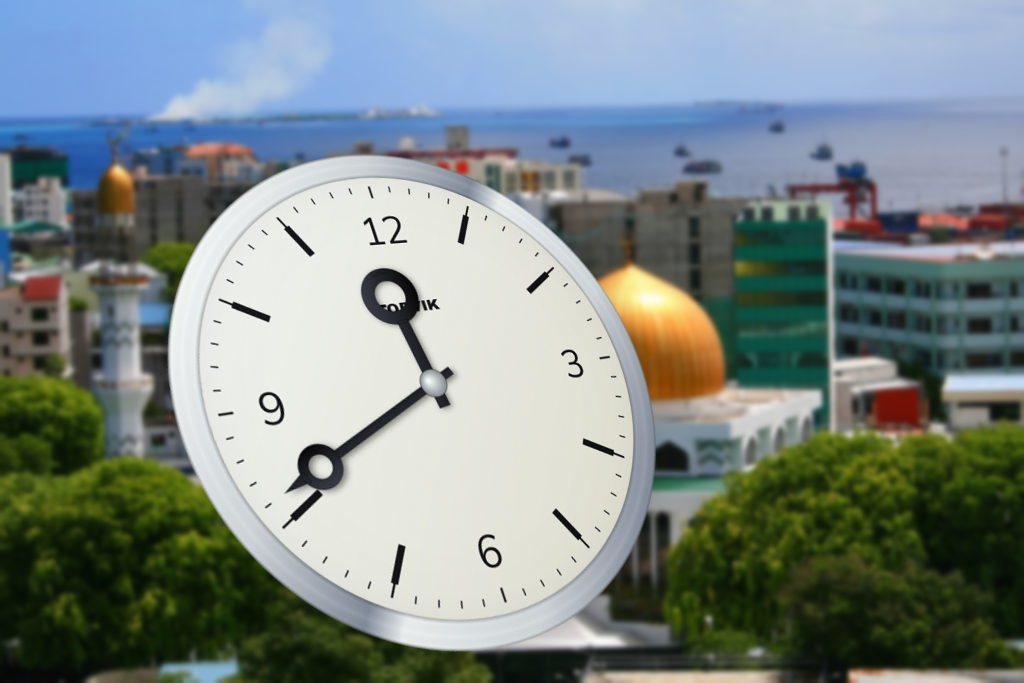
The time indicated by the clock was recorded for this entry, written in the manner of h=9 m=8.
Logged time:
h=11 m=41
